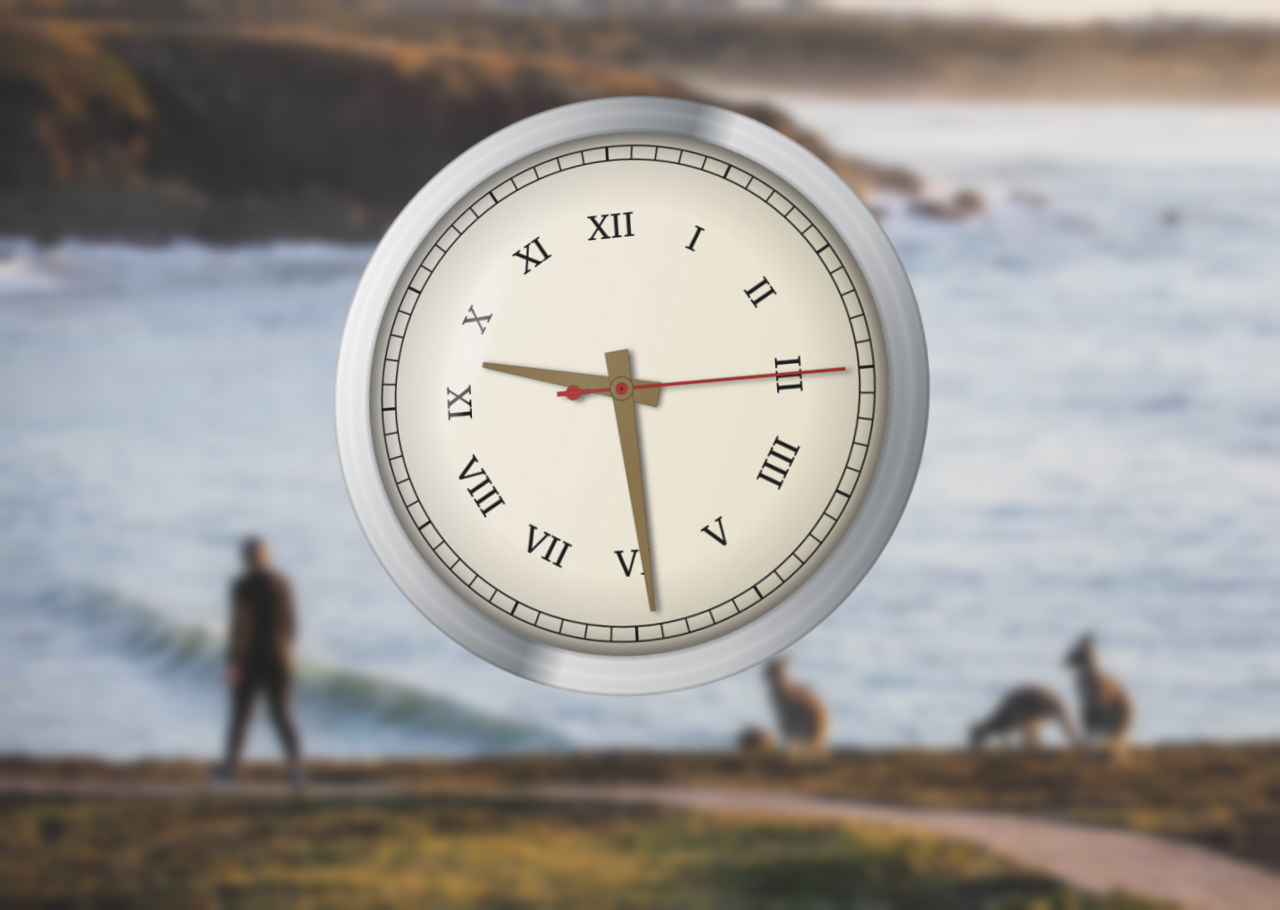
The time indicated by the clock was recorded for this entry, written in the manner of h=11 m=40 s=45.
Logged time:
h=9 m=29 s=15
